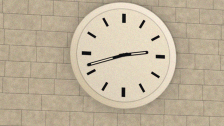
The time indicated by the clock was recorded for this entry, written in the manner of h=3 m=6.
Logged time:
h=2 m=42
